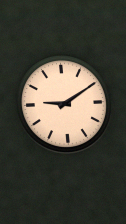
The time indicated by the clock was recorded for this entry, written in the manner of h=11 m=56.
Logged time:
h=9 m=10
